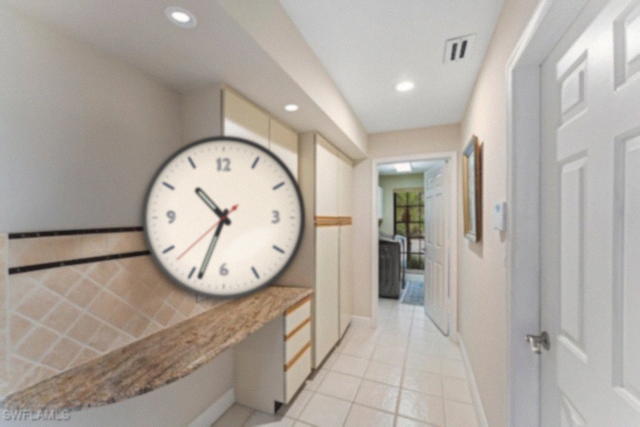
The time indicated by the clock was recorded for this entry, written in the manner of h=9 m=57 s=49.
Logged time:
h=10 m=33 s=38
